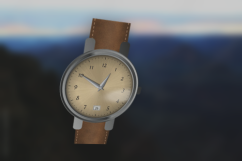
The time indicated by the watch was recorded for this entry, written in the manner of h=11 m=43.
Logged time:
h=12 m=50
